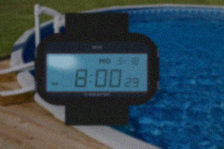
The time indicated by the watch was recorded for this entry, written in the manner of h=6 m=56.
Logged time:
h=8 m=0
